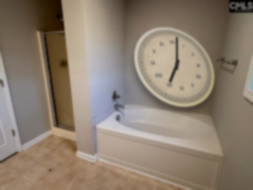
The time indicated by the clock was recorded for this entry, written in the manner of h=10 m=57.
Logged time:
h=7 m=2
